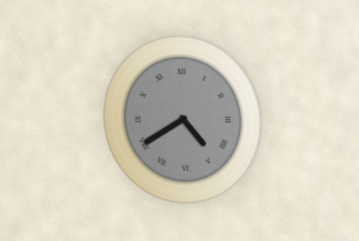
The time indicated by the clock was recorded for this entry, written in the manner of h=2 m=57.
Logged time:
h=4 m=40
